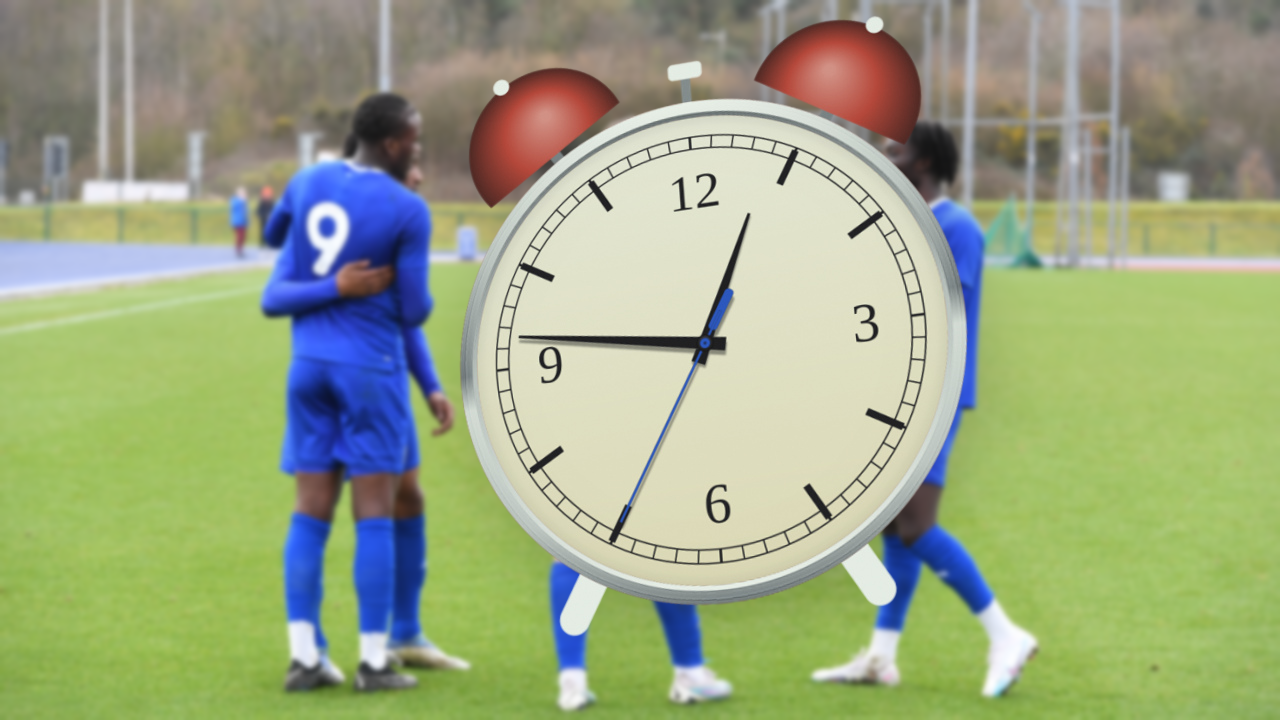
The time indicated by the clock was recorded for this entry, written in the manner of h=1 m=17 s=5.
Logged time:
h=12 m=46 s=35
